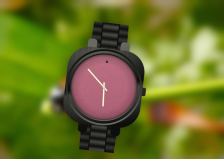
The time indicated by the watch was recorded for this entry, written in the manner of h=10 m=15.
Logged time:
h=5 m=52
